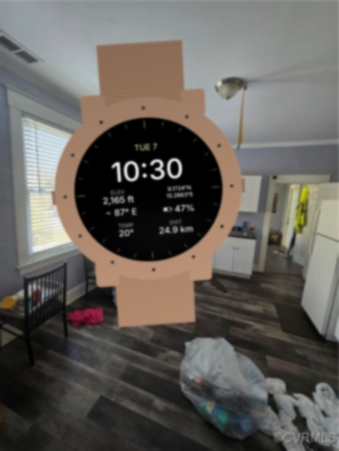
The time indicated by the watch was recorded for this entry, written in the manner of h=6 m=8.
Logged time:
h=10 m=30
